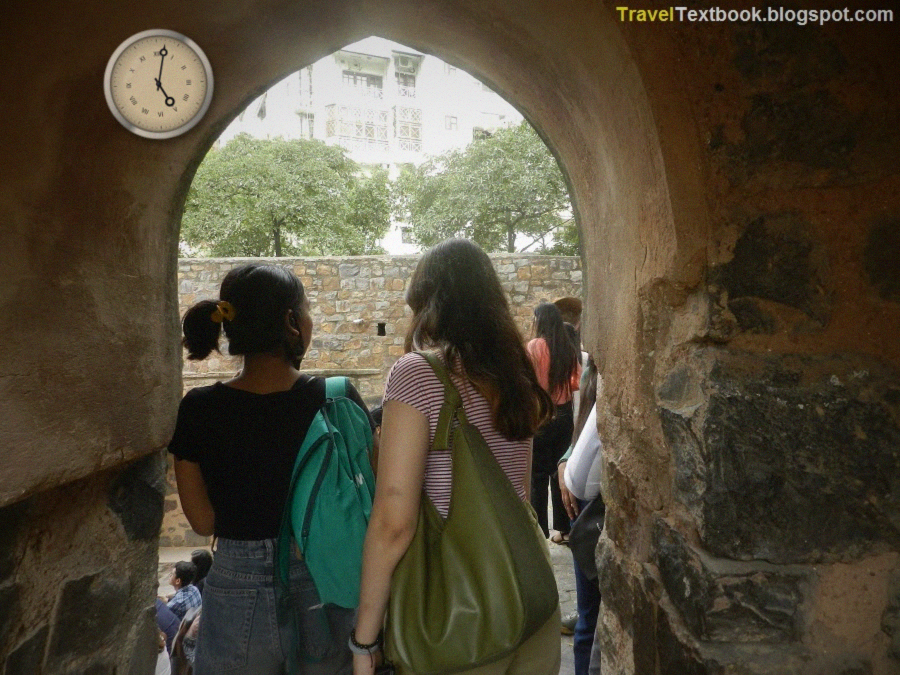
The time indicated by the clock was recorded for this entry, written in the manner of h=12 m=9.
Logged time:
h=5 m=2
